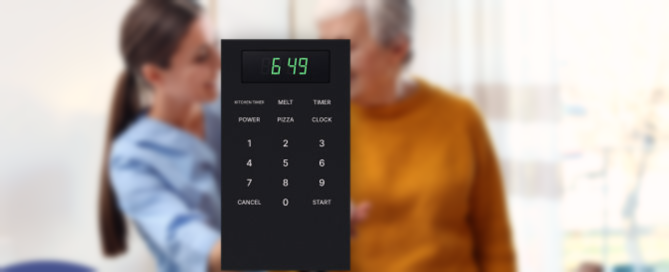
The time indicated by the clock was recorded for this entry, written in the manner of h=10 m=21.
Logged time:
h=6 m=49
